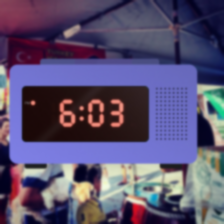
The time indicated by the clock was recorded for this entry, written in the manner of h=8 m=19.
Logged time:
h=6 m=3
